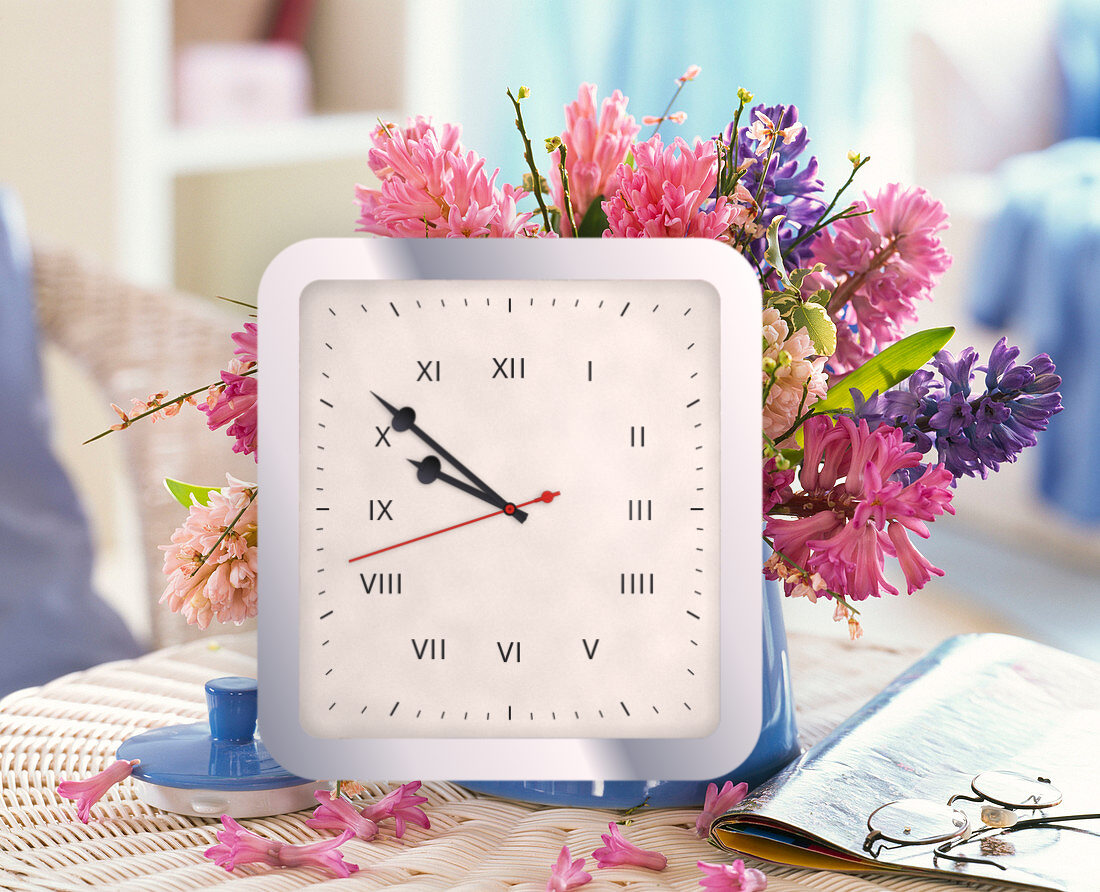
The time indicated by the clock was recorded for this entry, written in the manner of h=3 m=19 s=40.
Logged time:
h=9 m=51 s=42
